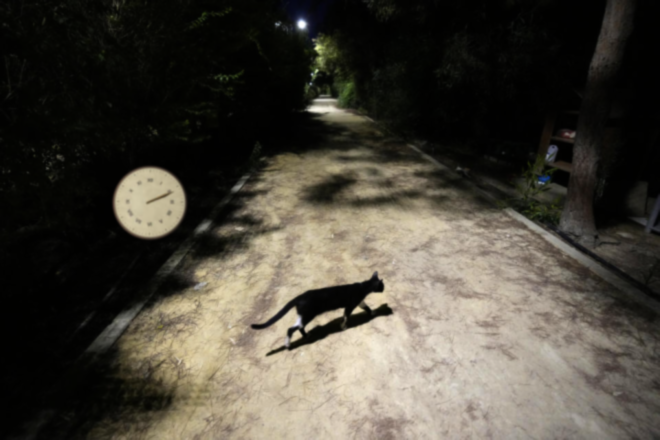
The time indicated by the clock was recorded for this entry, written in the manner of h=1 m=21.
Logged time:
h=2 m=11
